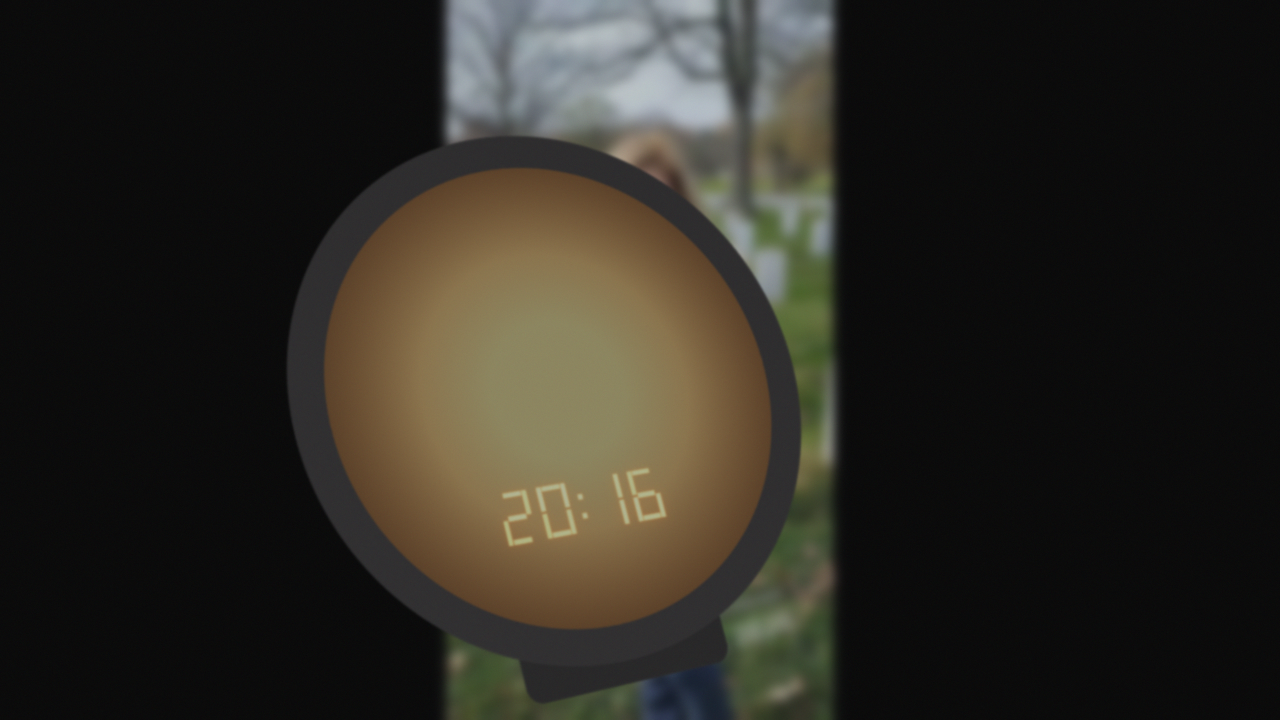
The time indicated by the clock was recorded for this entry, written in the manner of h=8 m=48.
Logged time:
h=20 m=16
